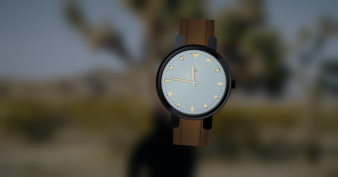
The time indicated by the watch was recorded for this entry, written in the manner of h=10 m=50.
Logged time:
h=11 m=46
